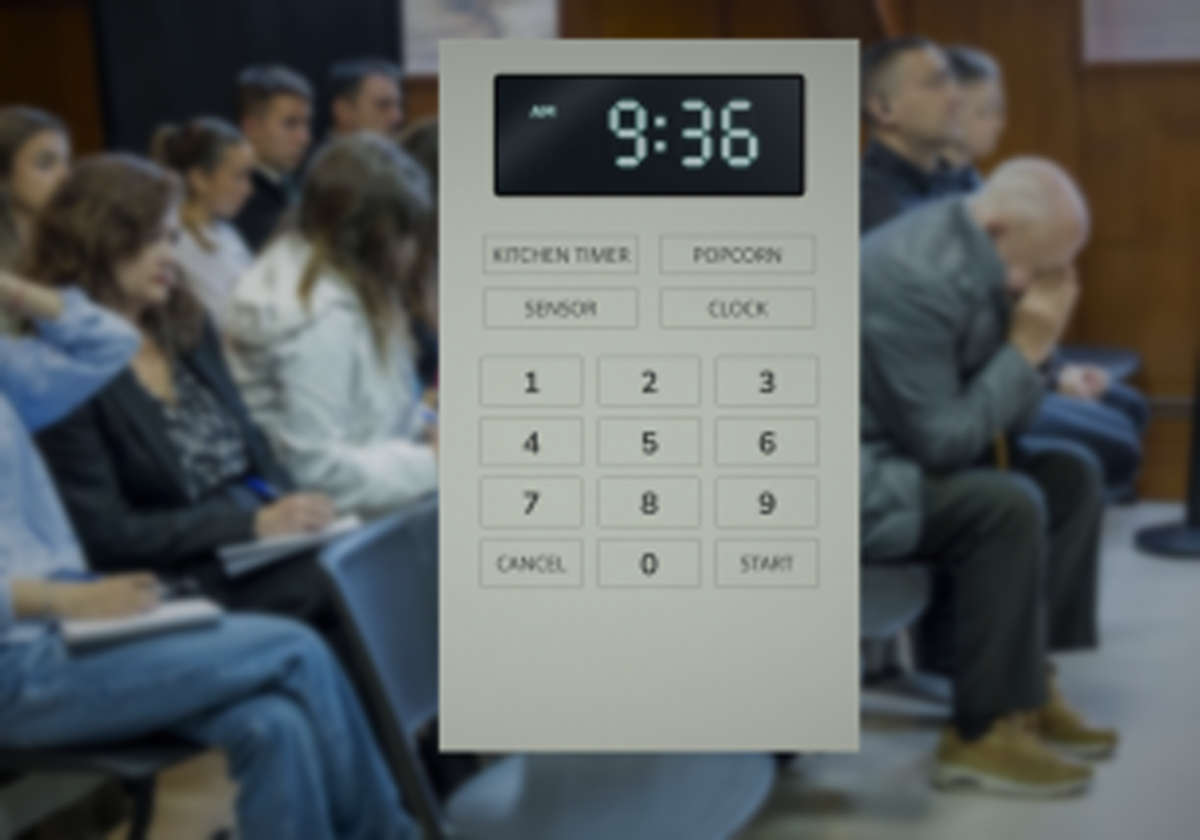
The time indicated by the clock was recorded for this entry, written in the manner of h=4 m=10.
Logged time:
h=9 m=36
